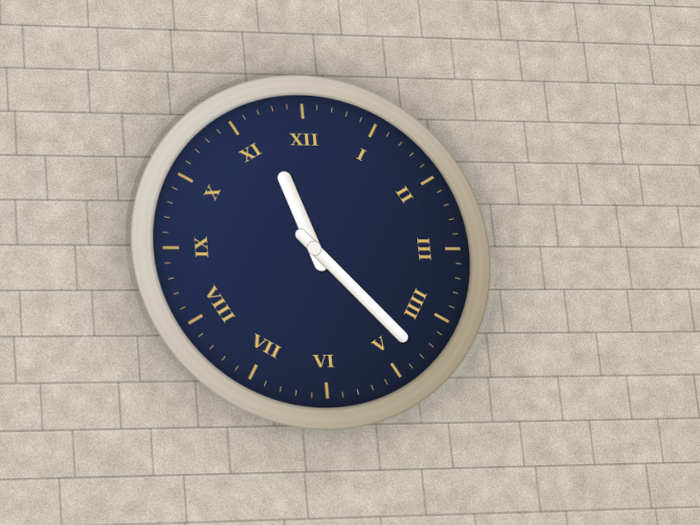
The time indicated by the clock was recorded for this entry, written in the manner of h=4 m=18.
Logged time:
h=11 m=23
